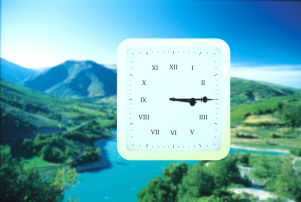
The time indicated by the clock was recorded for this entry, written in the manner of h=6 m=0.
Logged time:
h=3 m=15
